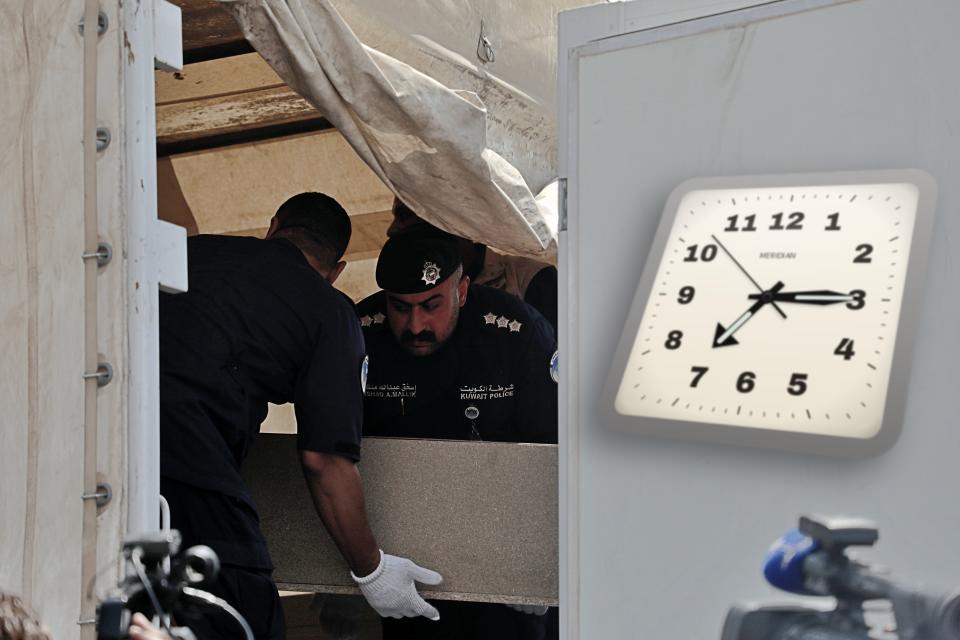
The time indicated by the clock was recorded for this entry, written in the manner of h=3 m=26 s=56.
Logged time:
h=7 m=14 s=52
